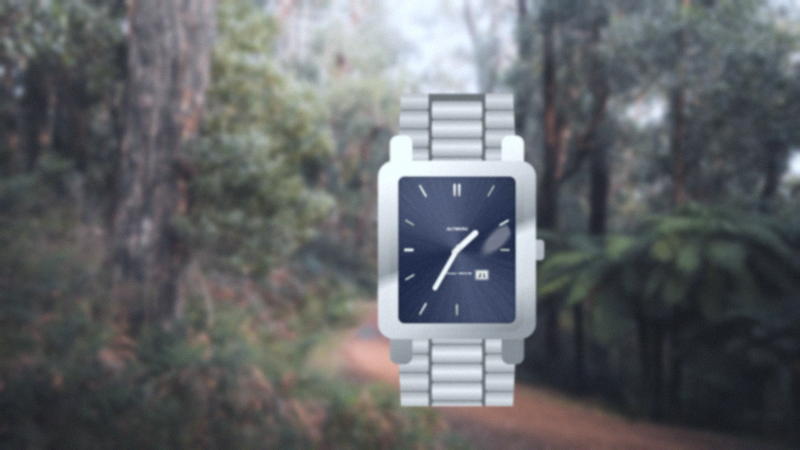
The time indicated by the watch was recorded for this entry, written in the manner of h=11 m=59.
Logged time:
h=1 m=35
